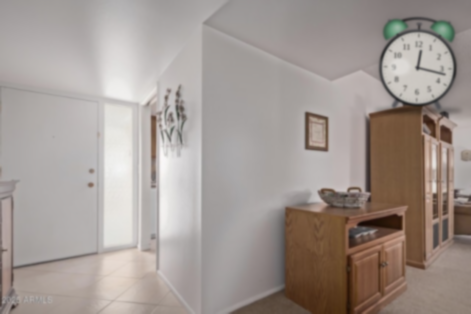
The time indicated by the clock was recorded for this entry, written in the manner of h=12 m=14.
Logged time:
h=12 m=17
